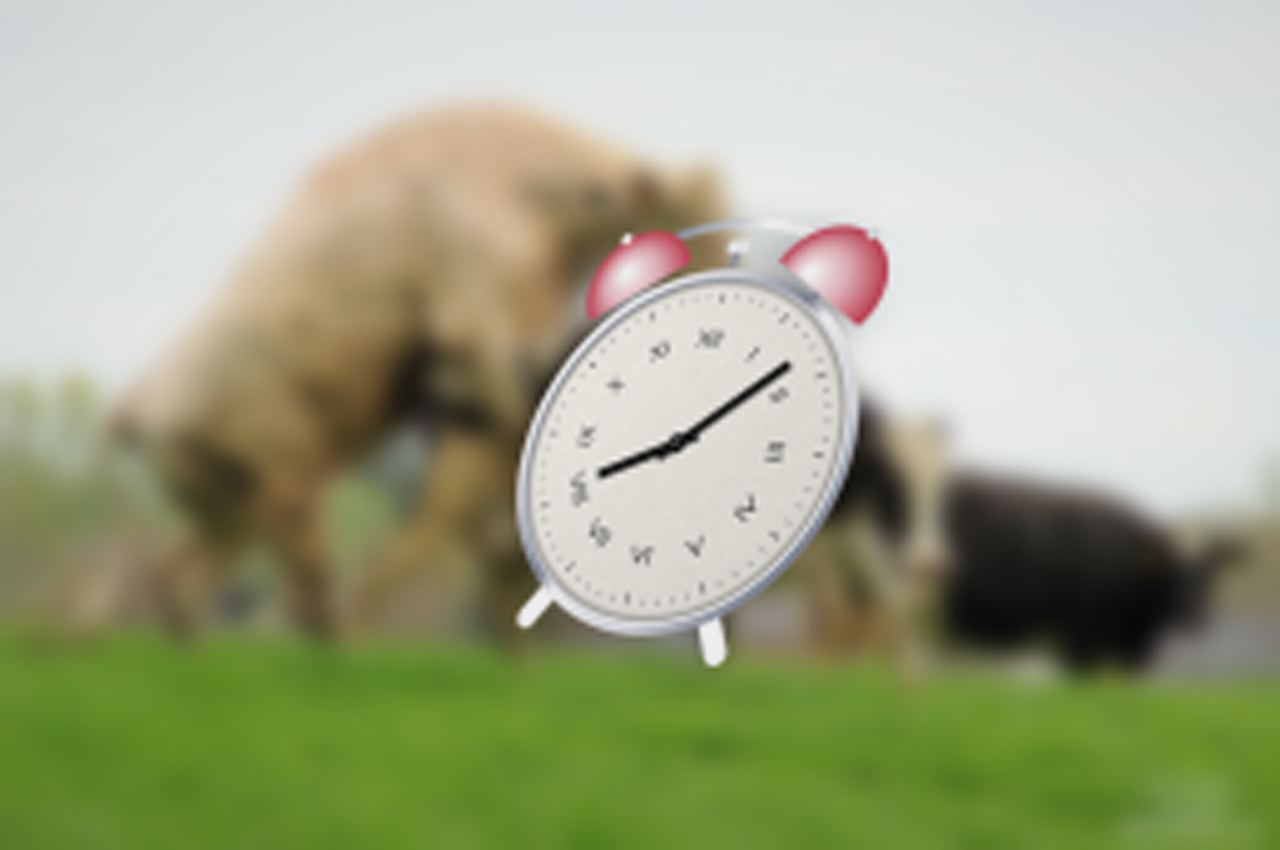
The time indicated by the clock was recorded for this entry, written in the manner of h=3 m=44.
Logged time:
h=8 m=8
